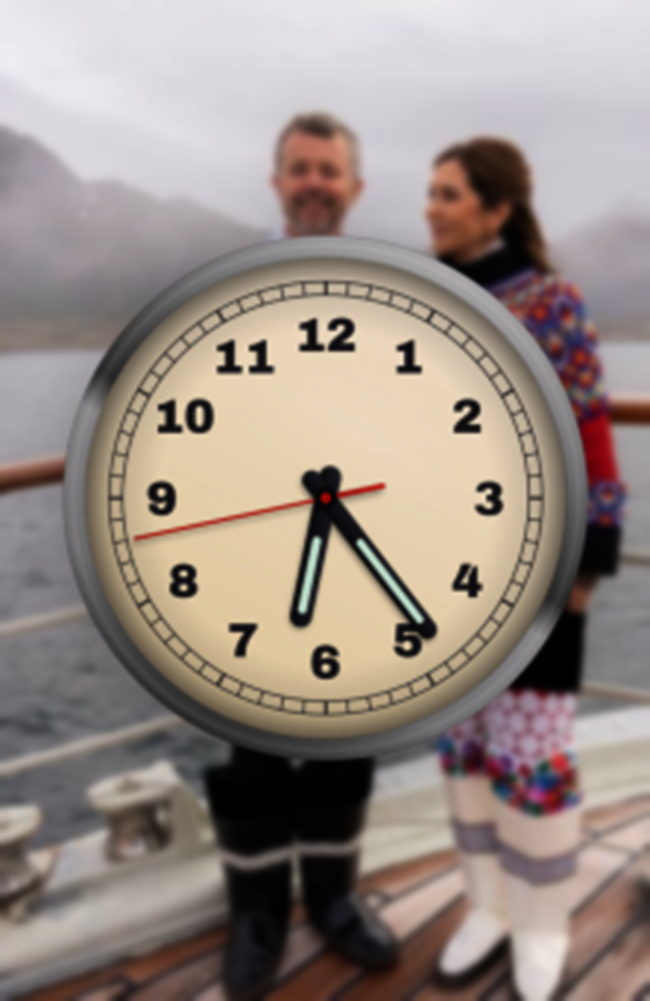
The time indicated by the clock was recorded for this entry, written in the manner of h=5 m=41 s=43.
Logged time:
h=6 m=23 s=43
